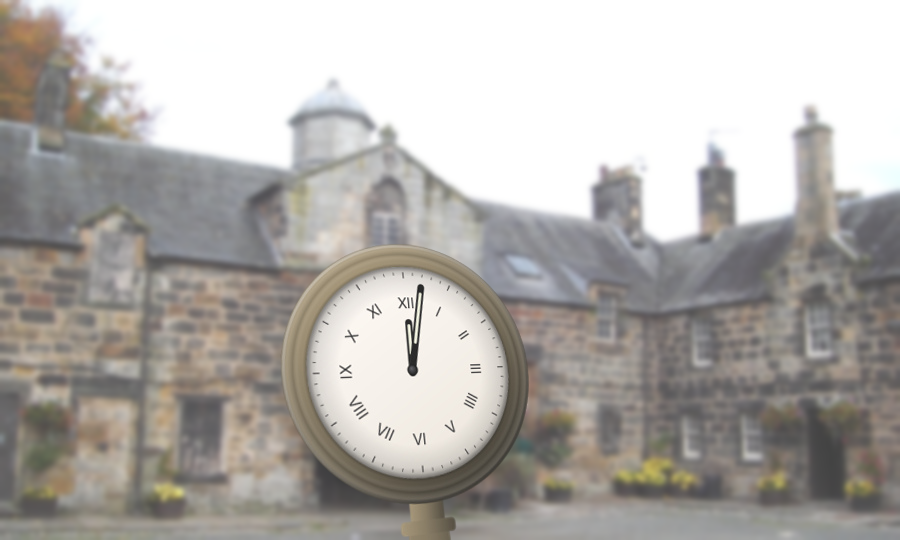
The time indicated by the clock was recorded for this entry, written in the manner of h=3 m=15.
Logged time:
h=12 m=2
